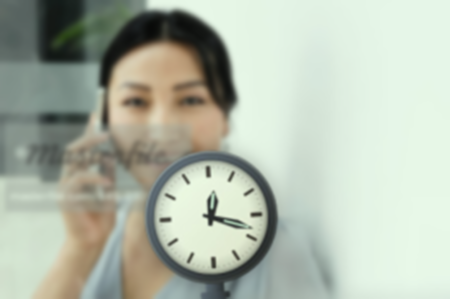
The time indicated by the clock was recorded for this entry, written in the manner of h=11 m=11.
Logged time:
h=12 m=18
